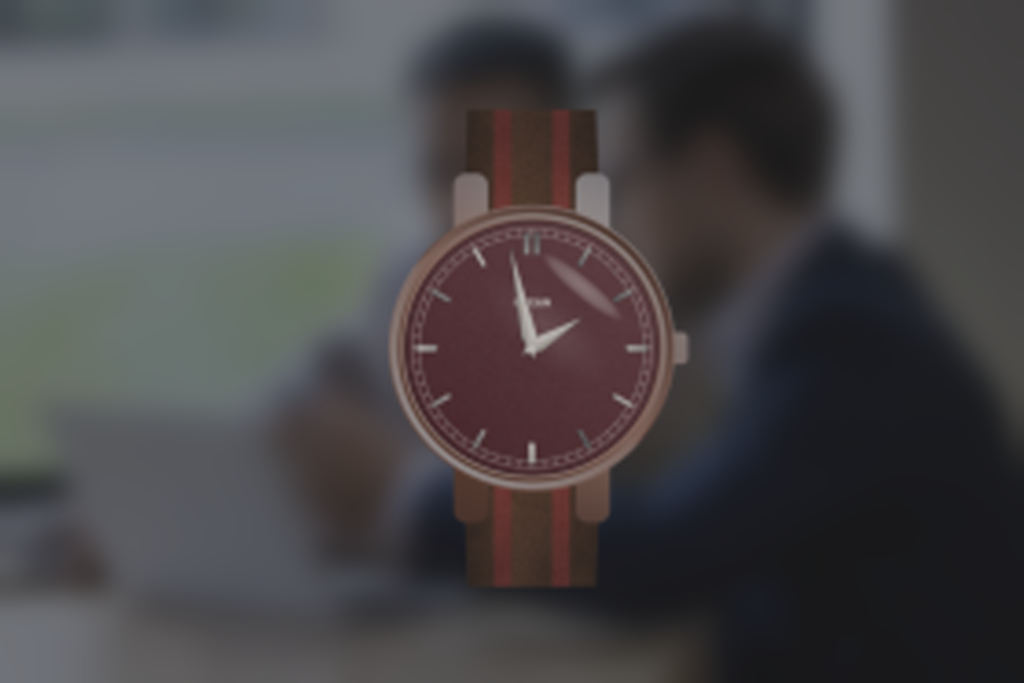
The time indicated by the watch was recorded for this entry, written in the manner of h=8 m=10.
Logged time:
h=1 m=58
